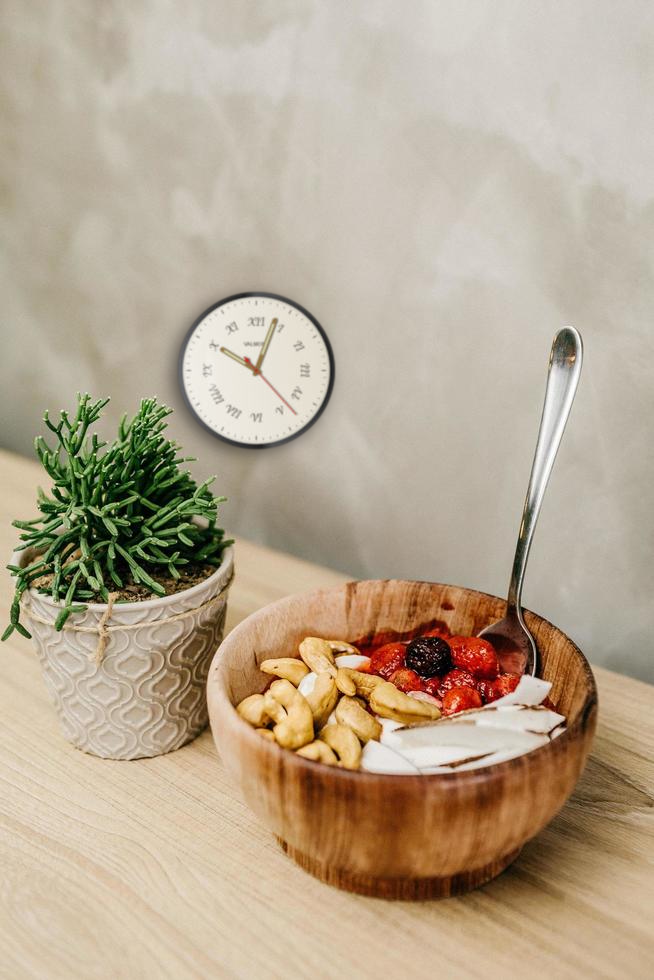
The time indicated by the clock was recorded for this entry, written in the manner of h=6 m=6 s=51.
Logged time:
h=10 m=3 s=23
